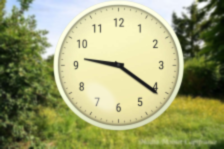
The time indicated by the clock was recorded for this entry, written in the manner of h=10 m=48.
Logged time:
h=9 m=21
